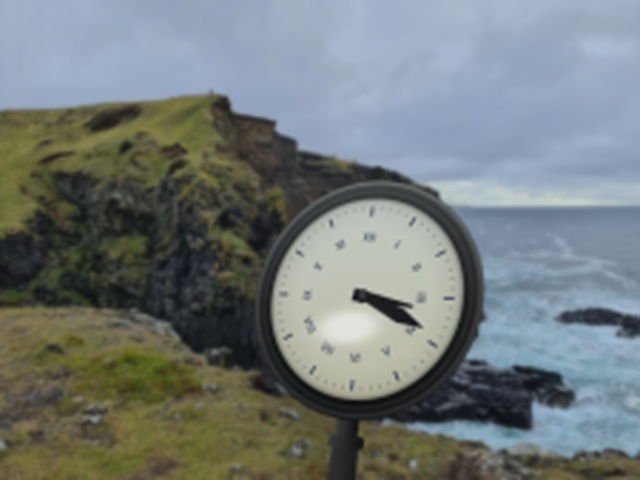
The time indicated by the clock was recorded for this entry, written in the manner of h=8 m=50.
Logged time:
h=3 m=19
